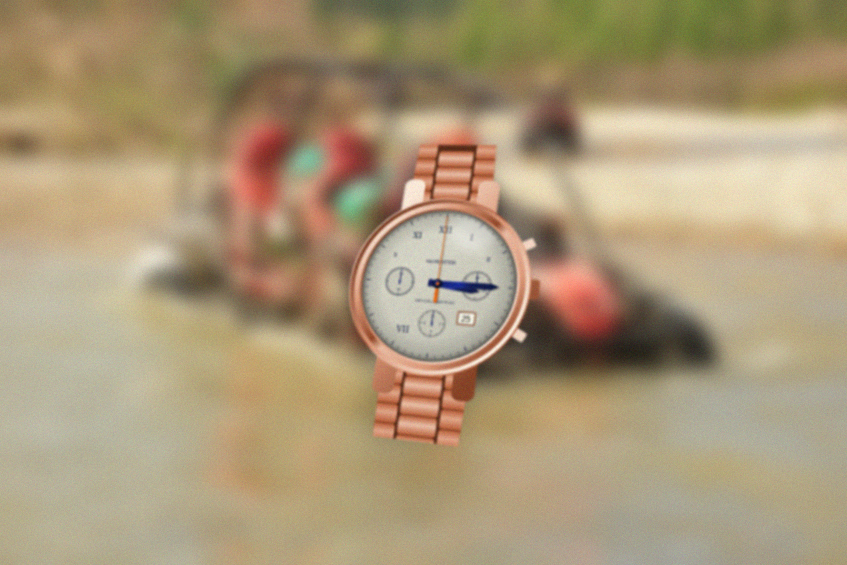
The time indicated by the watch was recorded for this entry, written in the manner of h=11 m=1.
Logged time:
h=3 m=15
